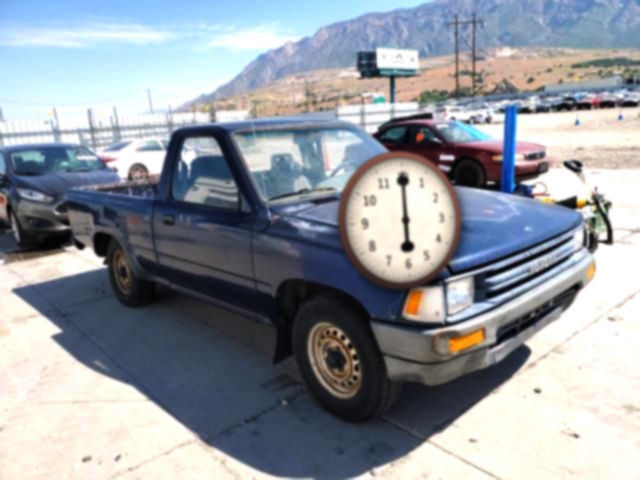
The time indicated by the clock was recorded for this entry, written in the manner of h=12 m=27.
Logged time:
h=6 m=0
